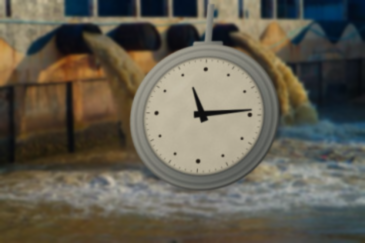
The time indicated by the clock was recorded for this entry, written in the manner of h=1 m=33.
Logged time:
h=11 m=14
